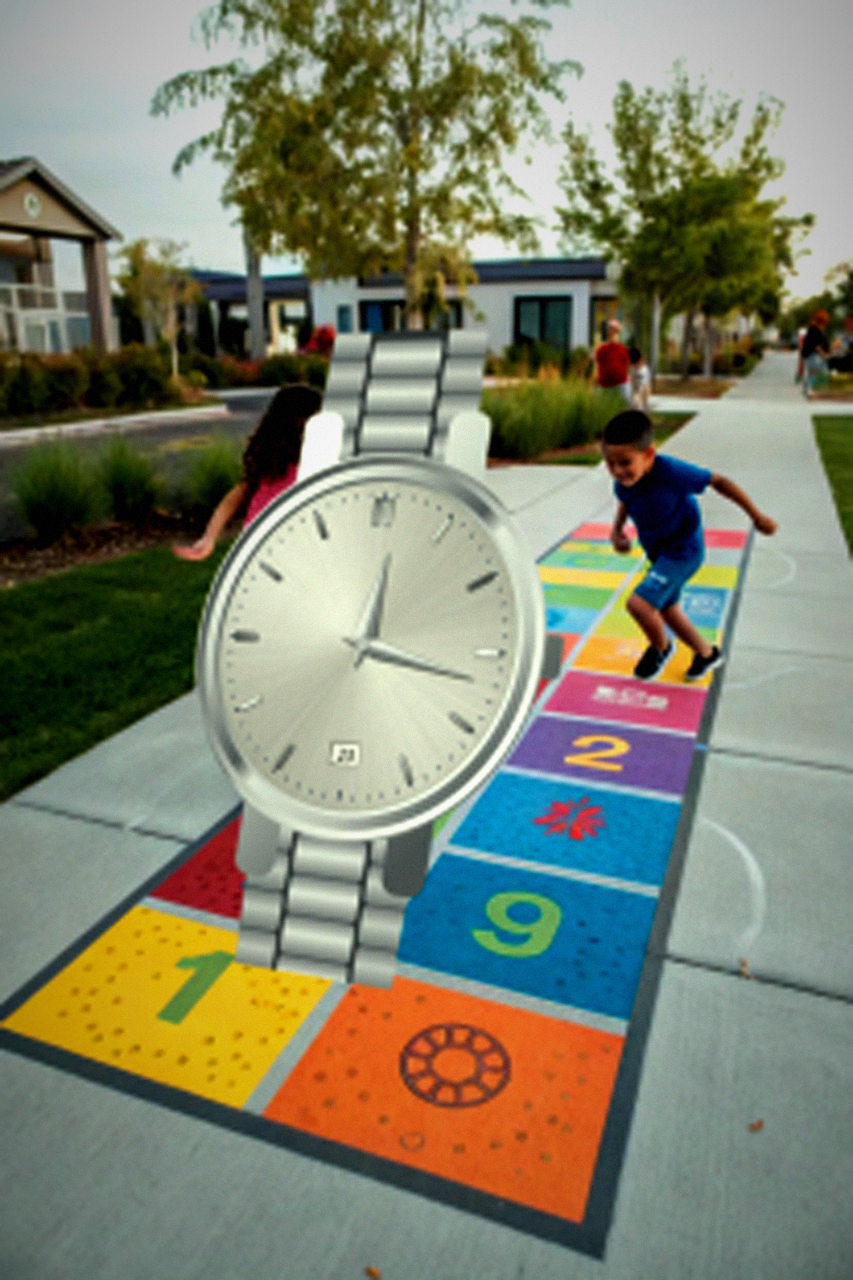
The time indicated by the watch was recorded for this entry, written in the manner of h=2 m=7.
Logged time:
h=12 m=17
